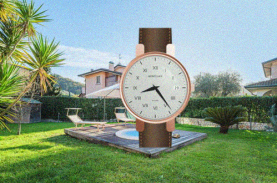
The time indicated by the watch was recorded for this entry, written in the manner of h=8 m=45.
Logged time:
h=8 m=24
